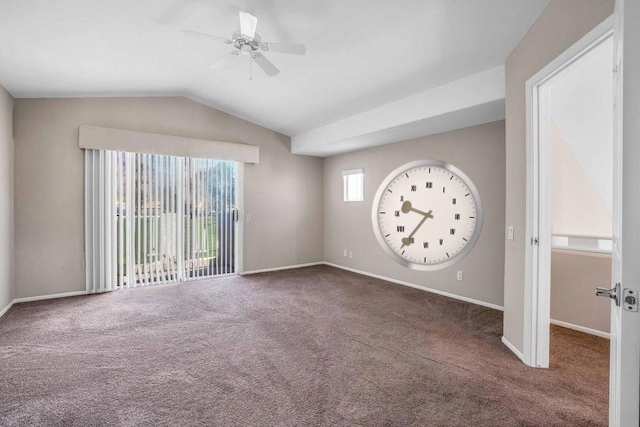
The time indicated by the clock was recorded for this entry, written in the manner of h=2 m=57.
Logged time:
h=9 m=36
